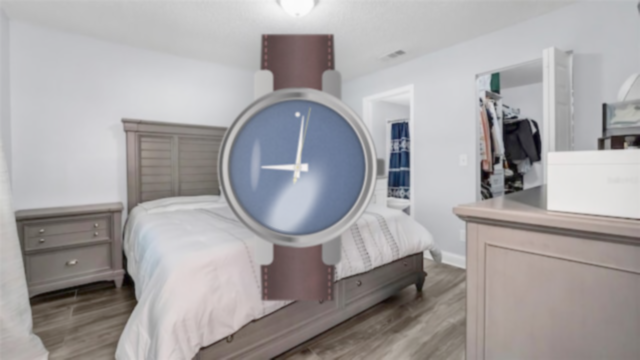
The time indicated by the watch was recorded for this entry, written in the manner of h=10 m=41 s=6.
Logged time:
h=9 m=1 s=2
